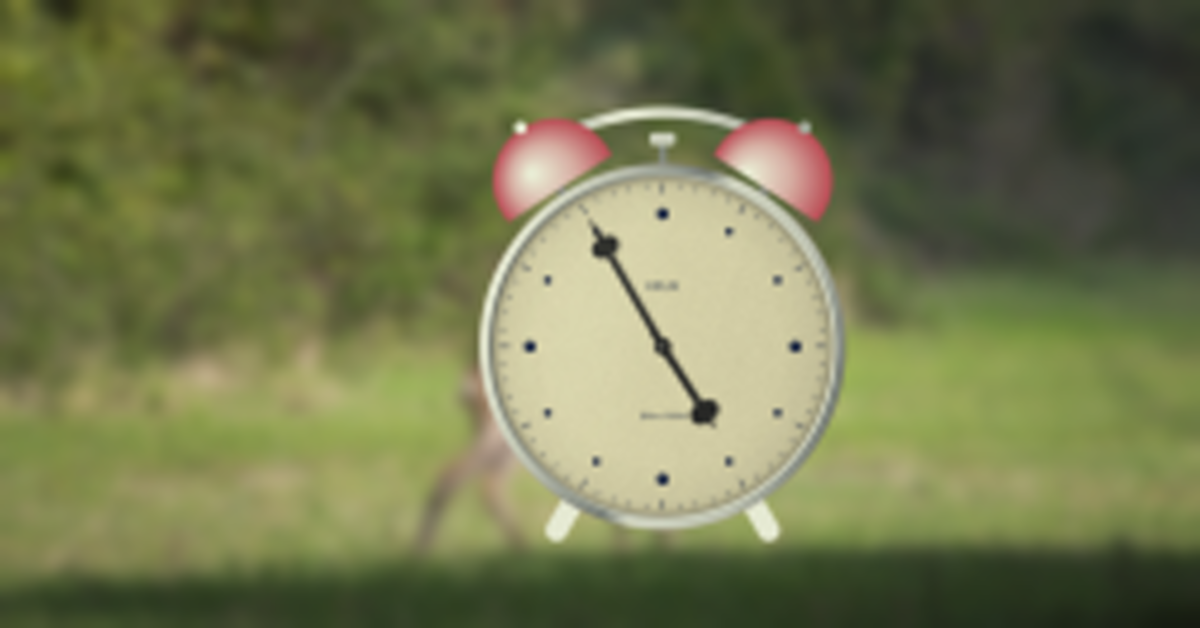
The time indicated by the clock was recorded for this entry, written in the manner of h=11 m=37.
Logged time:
h=4 m=55
